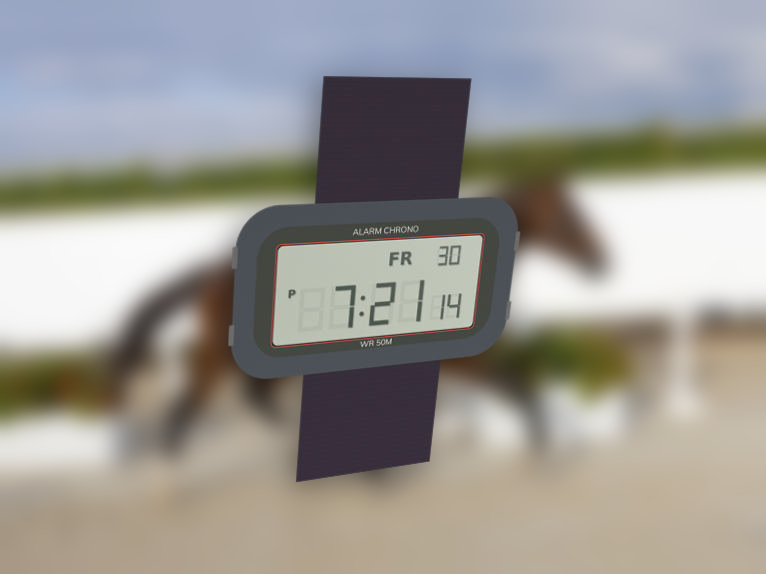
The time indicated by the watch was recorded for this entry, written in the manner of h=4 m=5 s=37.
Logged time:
h=7 m=21 s=14
